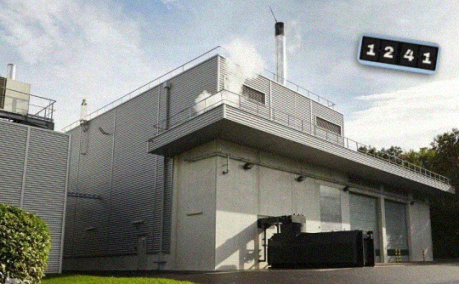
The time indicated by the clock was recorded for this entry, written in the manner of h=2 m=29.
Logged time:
h=12 m=41
